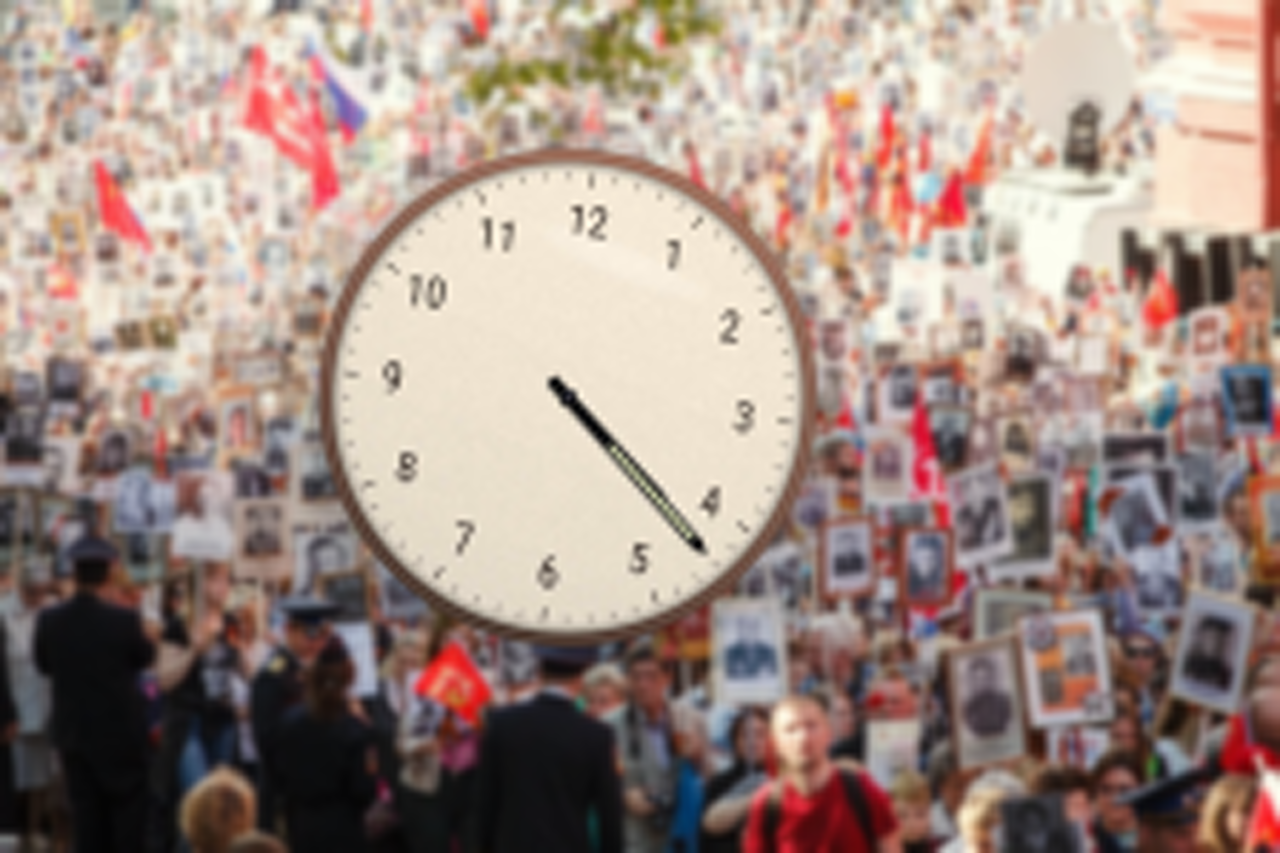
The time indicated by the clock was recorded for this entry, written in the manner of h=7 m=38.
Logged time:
h=4 m=22
